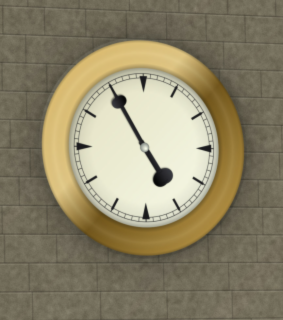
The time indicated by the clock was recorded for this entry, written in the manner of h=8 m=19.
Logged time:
h=4 m=55
